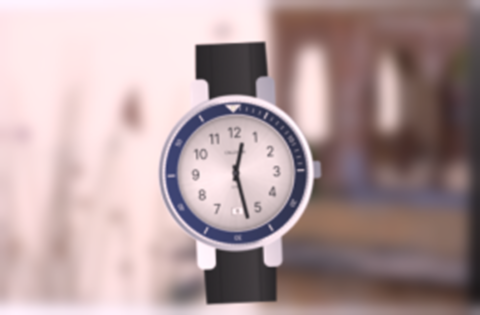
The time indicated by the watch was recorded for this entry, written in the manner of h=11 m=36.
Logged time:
h=12 m=28
